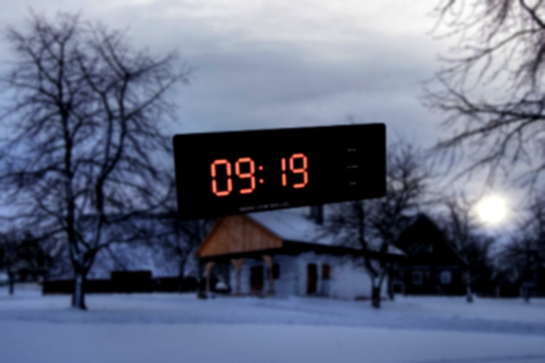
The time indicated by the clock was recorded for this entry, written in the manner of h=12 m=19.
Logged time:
h=9 m=19
